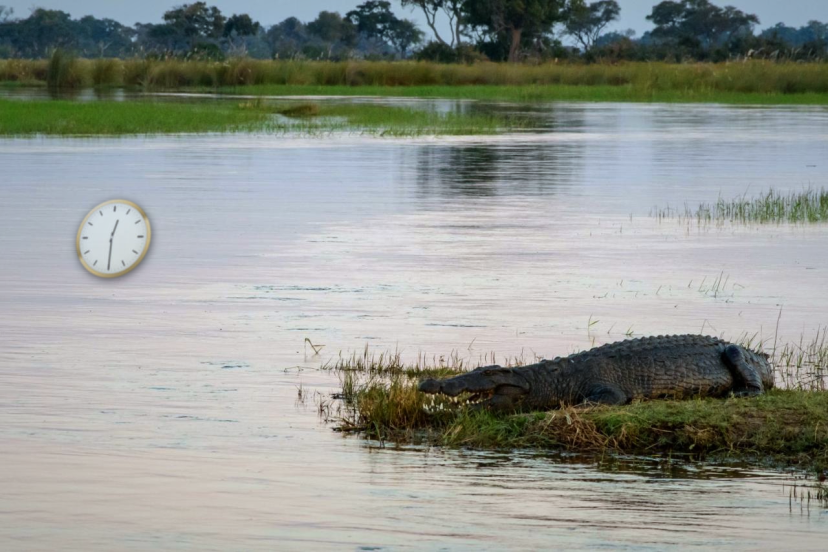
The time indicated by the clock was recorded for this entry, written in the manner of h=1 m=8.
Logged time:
h=12 m=30
